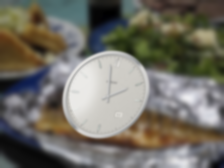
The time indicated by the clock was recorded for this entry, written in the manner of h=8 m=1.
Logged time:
h=1 m=58
